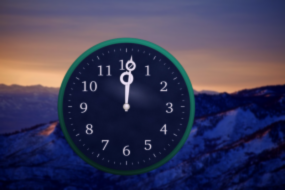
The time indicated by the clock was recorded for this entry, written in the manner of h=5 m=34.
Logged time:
h=12 m=1
